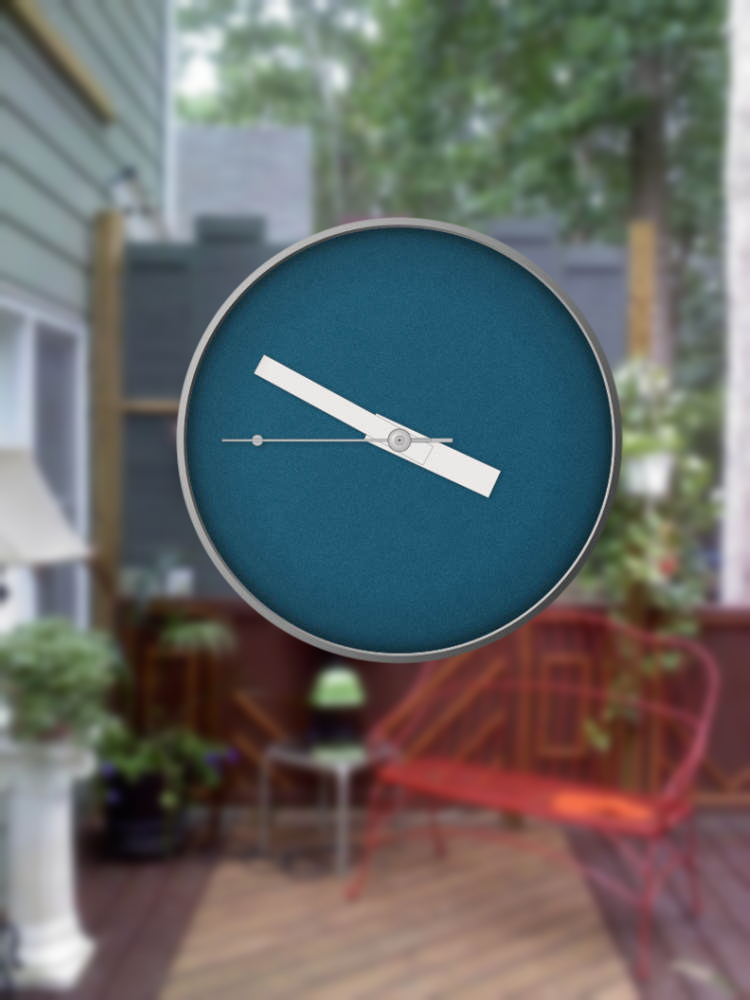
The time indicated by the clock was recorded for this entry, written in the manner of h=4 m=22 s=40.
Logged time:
h=3 m=49 s=45
